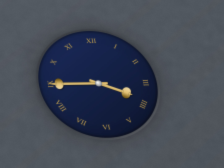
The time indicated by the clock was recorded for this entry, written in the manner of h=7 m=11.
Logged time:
h=3 m=45
